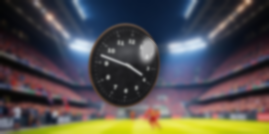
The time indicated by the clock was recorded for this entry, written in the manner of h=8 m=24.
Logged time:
h=3 m=47
